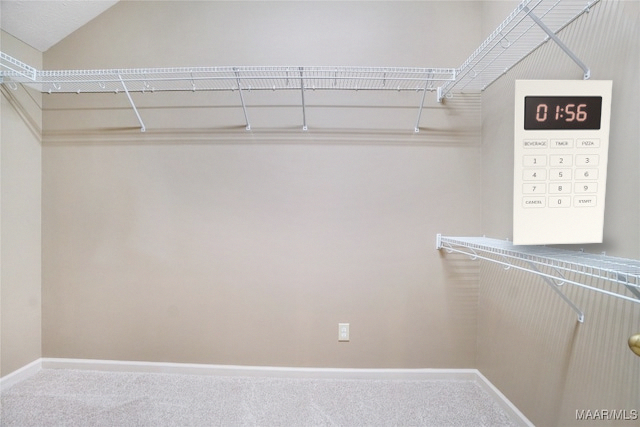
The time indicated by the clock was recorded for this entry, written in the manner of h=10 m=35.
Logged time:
h=1 m=56
